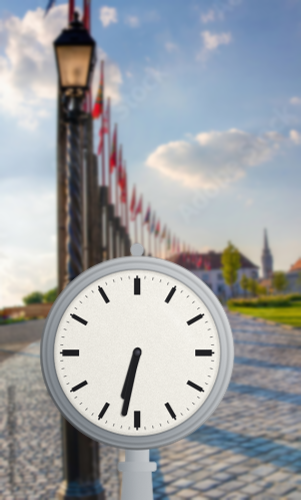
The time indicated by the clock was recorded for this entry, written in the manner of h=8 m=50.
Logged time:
h=6 m=32
